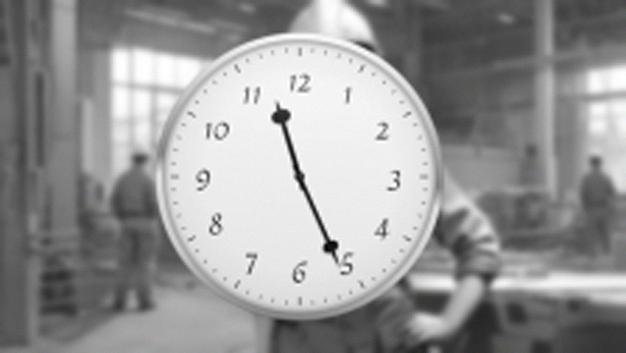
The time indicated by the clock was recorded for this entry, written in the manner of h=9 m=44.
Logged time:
h=11 m=26
